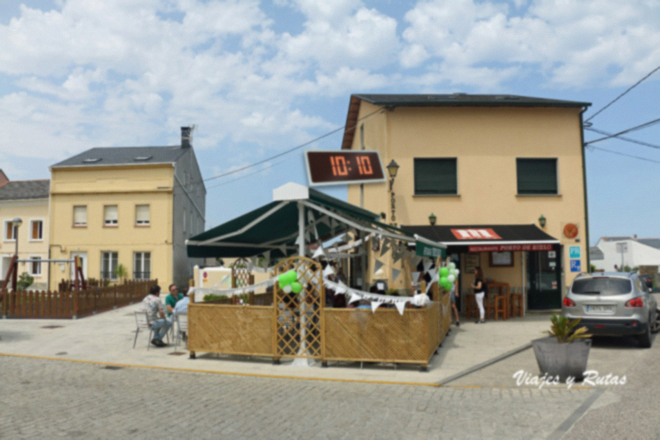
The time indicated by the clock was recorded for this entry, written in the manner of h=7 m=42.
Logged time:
h=10 m=10
